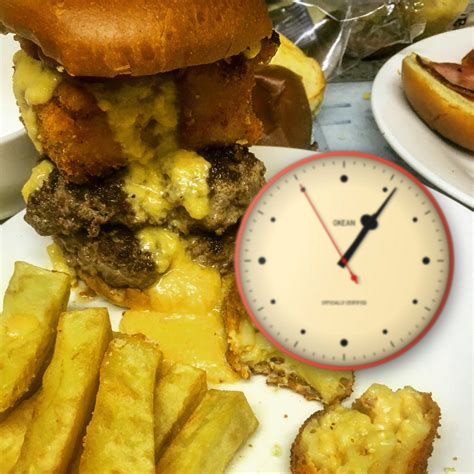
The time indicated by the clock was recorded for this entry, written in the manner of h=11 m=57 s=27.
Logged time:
h=1 m=5 s=55
